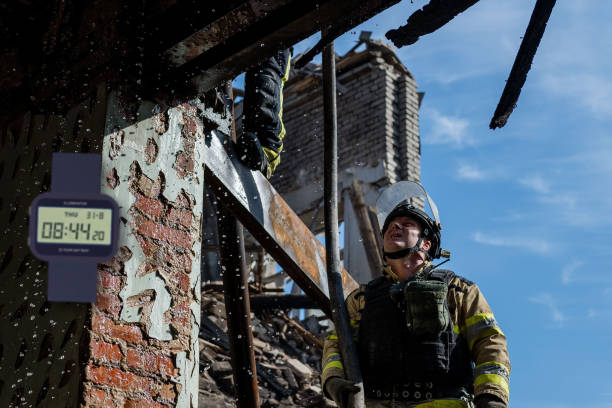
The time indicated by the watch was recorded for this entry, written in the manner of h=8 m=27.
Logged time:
h=8 m=44
